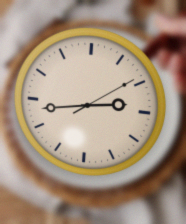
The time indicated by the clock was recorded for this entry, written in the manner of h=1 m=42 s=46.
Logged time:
h=2 m=43 s=9
